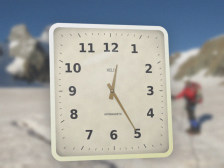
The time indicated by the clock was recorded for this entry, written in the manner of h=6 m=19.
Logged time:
h=12 m=25
